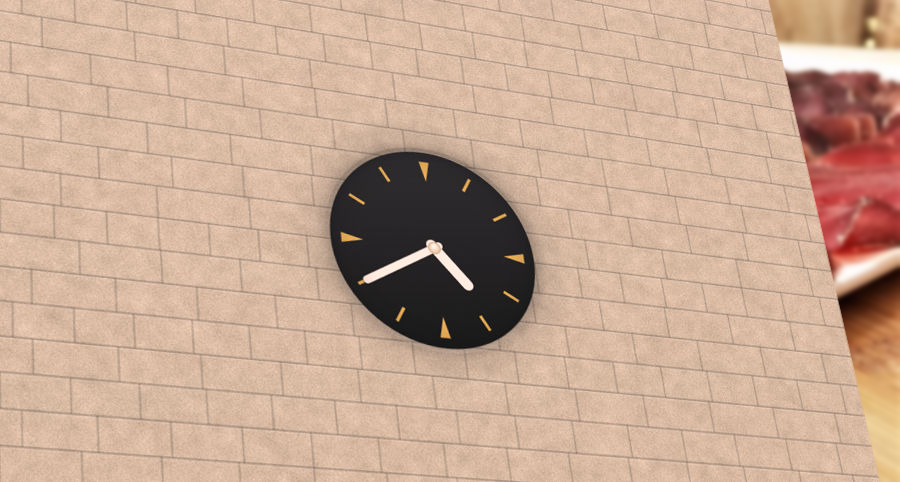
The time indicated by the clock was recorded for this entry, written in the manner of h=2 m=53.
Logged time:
h=4 m=40
